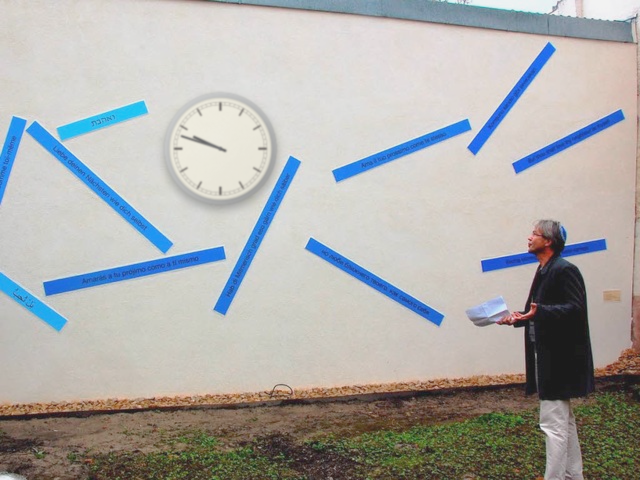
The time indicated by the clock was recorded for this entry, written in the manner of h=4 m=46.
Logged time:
h=9 m=48
